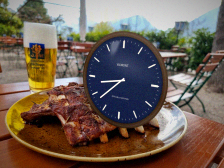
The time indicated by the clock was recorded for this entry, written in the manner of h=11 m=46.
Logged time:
h=8 m=38
